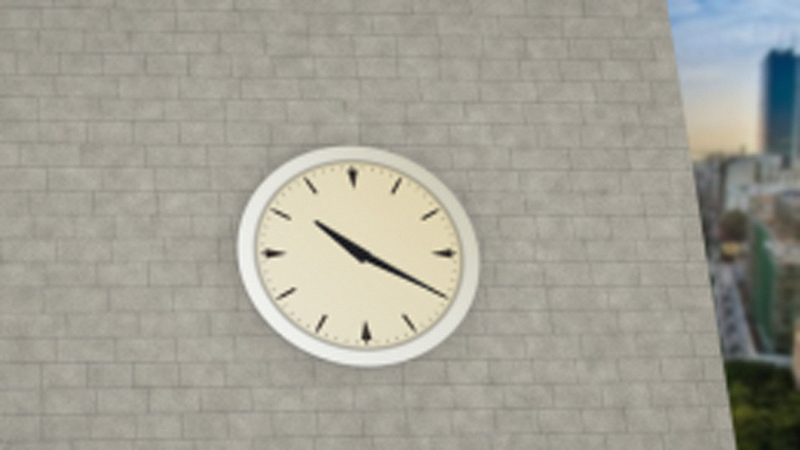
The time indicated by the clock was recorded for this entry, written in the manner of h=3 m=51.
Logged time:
h=10 m=20
